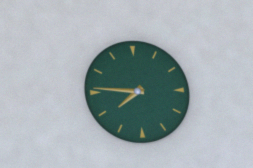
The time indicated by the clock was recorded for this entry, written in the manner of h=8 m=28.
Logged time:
h=7 m=46
